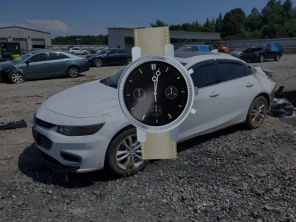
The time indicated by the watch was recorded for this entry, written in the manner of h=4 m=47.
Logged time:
h=12 m=2
